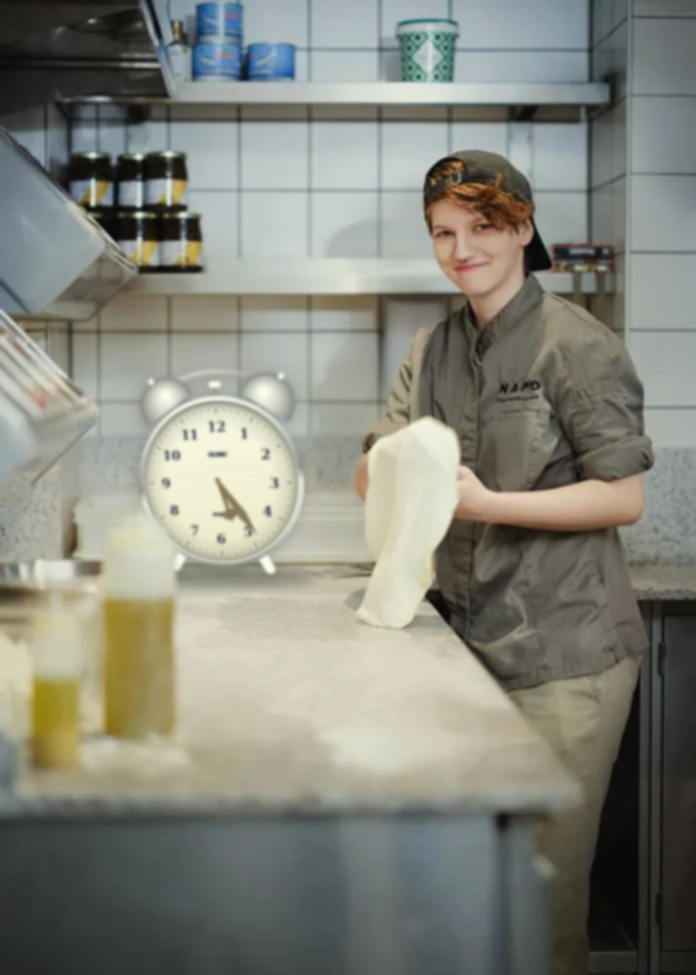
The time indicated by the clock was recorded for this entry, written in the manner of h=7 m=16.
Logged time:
h=5 m=24
